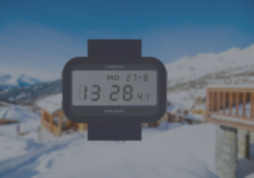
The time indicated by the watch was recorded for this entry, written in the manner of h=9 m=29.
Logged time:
h=13 m=28
